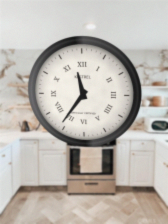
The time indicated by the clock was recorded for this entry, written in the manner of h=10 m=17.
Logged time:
h=11 m=36
